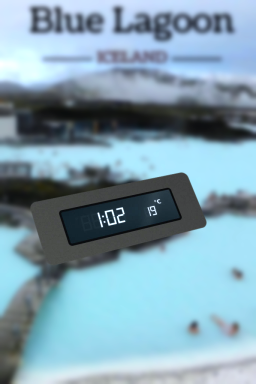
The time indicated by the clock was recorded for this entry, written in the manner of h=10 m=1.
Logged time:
h=1 m=2
